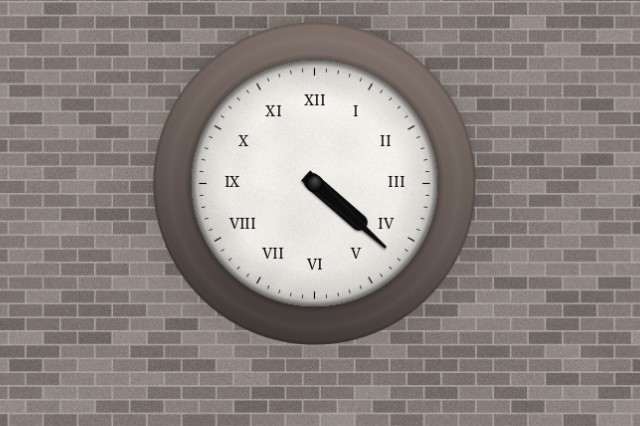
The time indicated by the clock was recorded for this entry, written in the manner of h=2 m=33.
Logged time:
h=4 m=22
